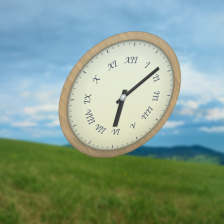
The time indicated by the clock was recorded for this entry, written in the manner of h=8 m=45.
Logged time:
h=6 m=8
